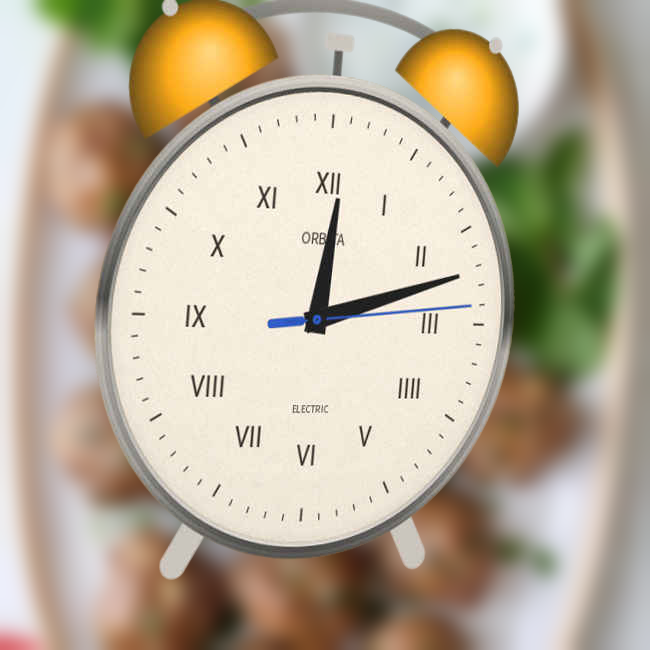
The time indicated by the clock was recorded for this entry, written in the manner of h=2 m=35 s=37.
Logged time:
h=12 m=12 s=14
